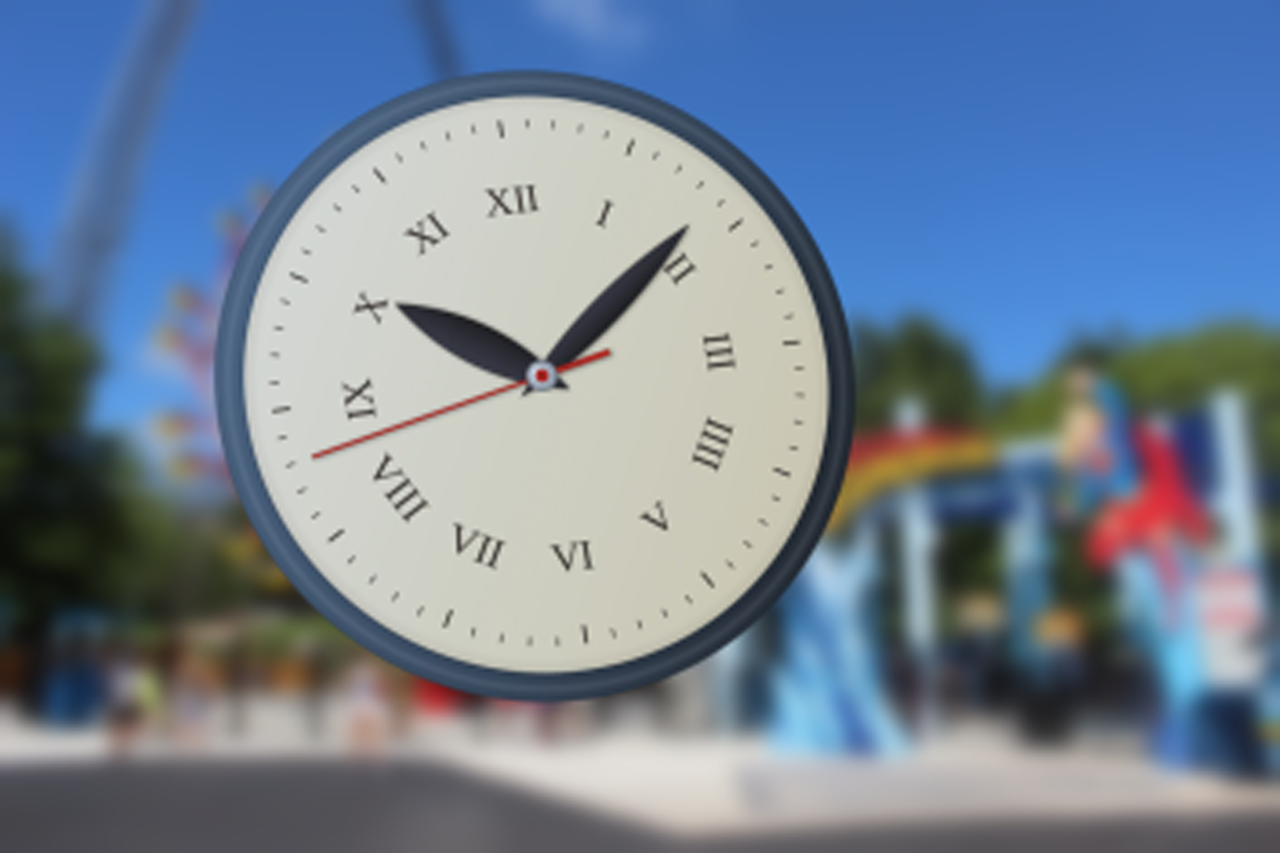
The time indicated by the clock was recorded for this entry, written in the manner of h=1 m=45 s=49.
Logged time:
h=10 m=8 s=43
